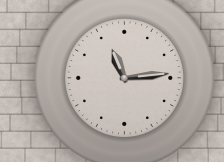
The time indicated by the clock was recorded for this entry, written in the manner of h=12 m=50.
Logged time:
h=11 m=14
